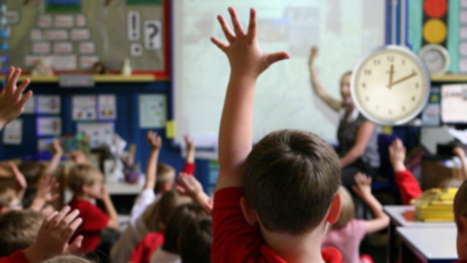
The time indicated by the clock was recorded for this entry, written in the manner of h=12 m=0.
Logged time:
h=12 m=11
